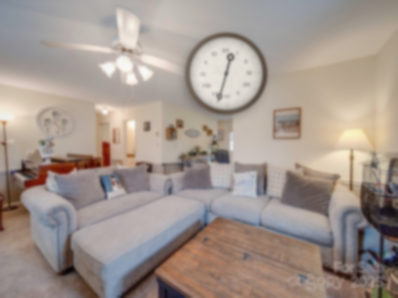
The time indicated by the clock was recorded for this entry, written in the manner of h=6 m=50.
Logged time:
h=12 m=33
